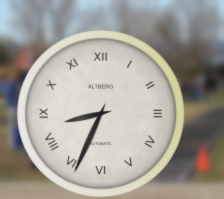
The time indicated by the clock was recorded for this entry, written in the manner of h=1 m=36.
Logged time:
h=8 m=34
